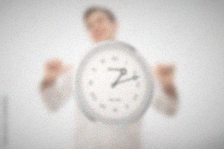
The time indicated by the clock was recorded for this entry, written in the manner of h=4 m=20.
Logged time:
h=1 m=12
